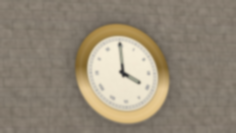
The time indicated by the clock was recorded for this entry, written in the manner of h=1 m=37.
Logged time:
h=4 m=0
